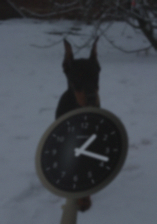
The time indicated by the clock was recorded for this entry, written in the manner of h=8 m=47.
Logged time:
h=1 m=18
